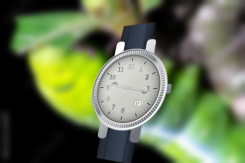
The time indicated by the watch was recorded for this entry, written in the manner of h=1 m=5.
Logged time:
h=9 m=16
